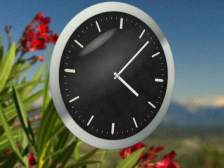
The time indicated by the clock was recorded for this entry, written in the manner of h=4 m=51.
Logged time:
h=4 m=7
